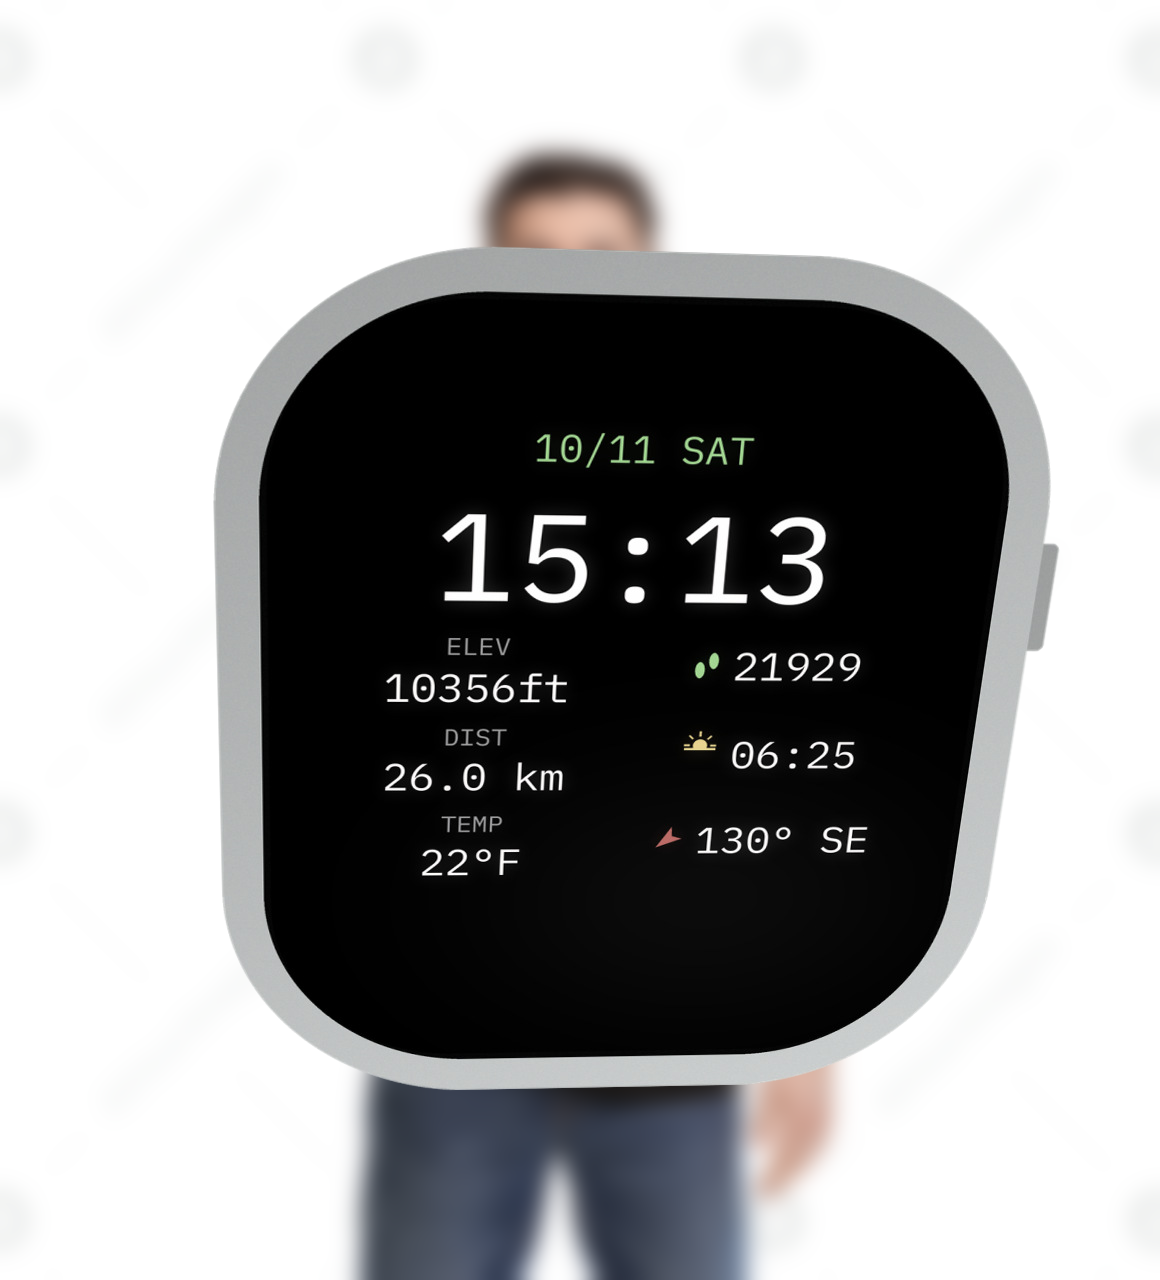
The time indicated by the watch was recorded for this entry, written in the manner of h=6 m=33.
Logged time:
h=15 m=13
